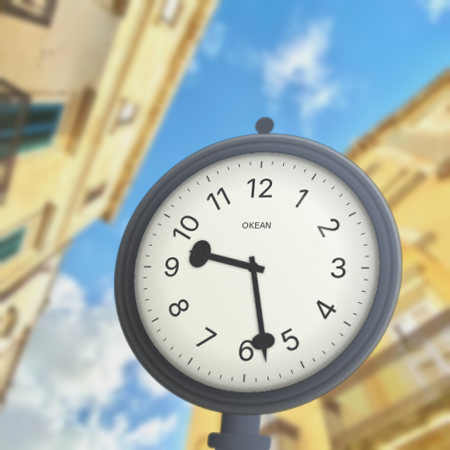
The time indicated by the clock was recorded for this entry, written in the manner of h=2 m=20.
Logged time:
h=9 m=28
